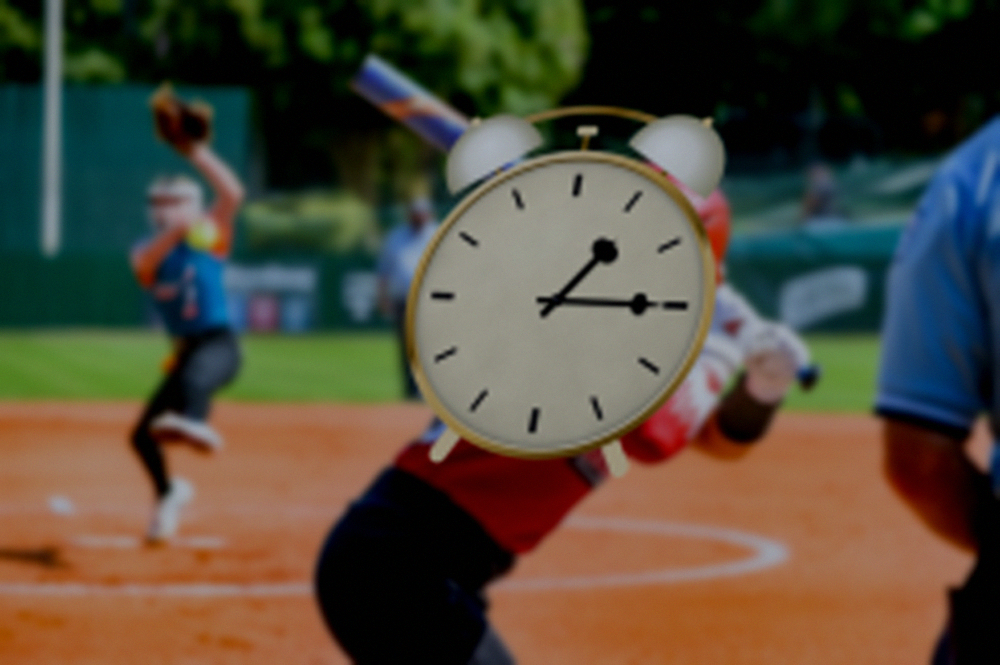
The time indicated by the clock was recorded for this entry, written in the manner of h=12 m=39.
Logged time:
h=1 m=15
